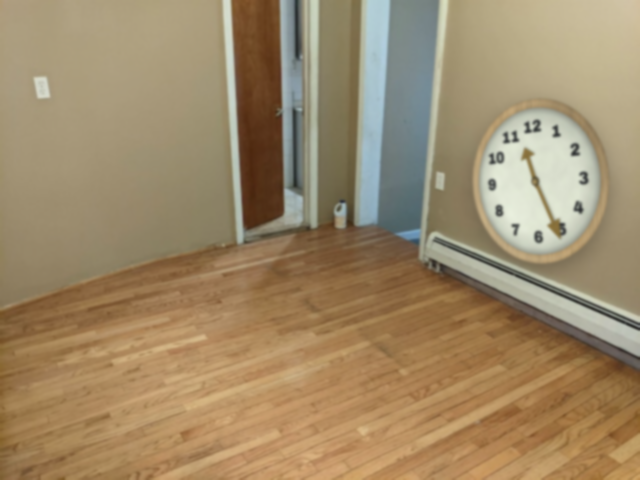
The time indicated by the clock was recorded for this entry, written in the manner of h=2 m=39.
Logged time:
h=11 m=26
